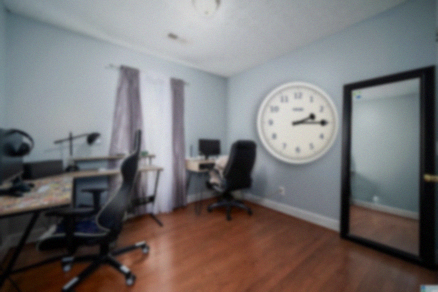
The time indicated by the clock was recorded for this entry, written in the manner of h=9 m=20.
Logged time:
h=2 m=15
